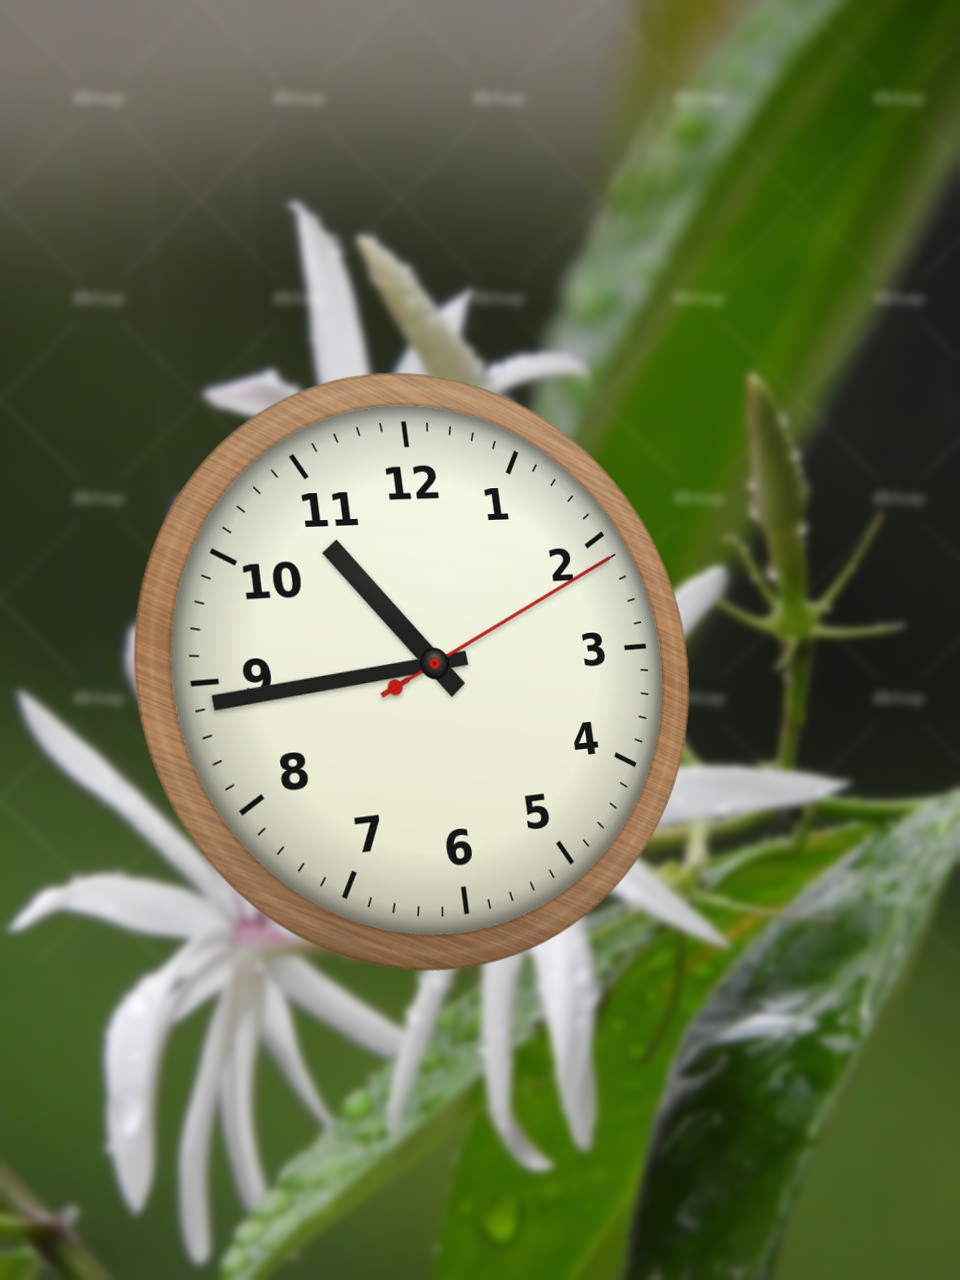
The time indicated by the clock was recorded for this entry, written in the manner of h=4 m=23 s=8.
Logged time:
h=10 m=44 s=11
